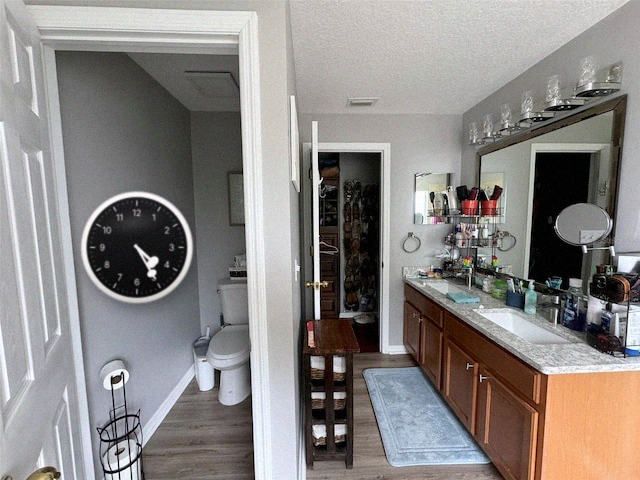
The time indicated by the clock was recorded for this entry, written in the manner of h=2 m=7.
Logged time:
h=4 m=25
